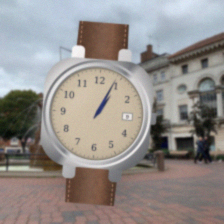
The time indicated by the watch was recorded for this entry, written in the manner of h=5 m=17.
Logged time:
h=1 m=4
